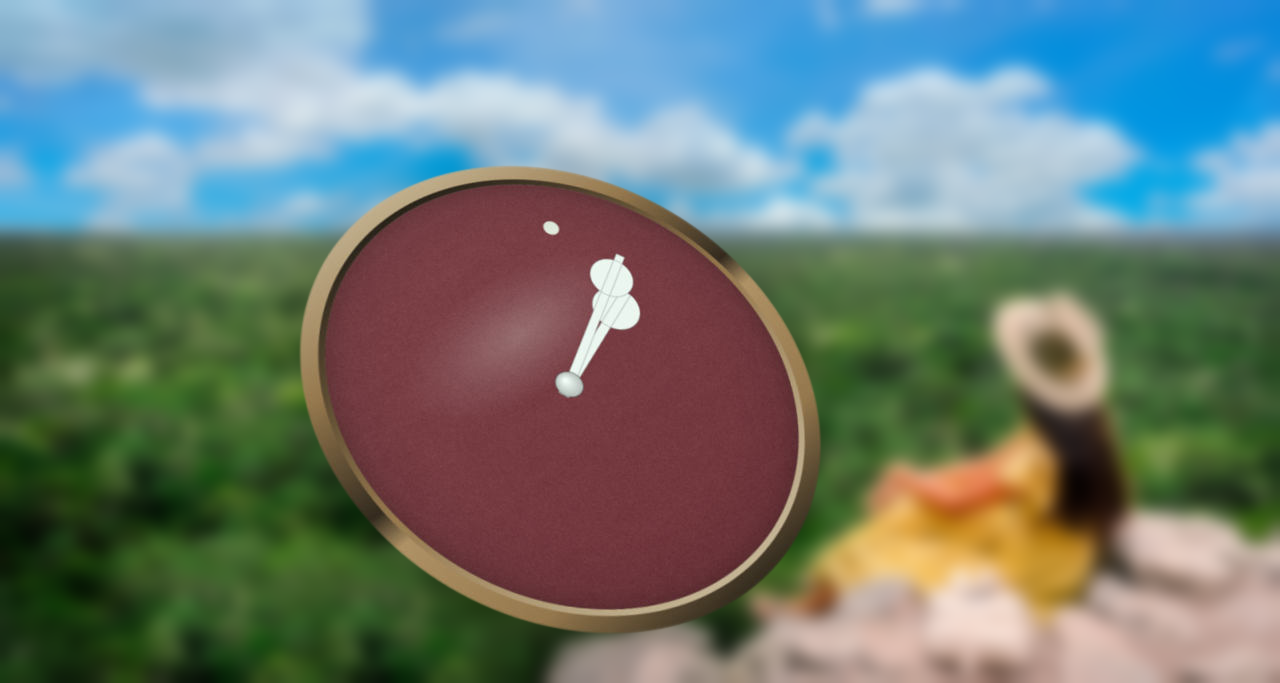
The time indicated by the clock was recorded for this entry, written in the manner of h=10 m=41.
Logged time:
h=1 m=4
